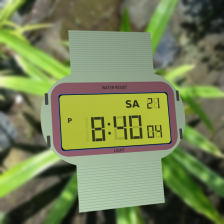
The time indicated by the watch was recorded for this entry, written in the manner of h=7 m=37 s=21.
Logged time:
h=8 m=40 s=4
